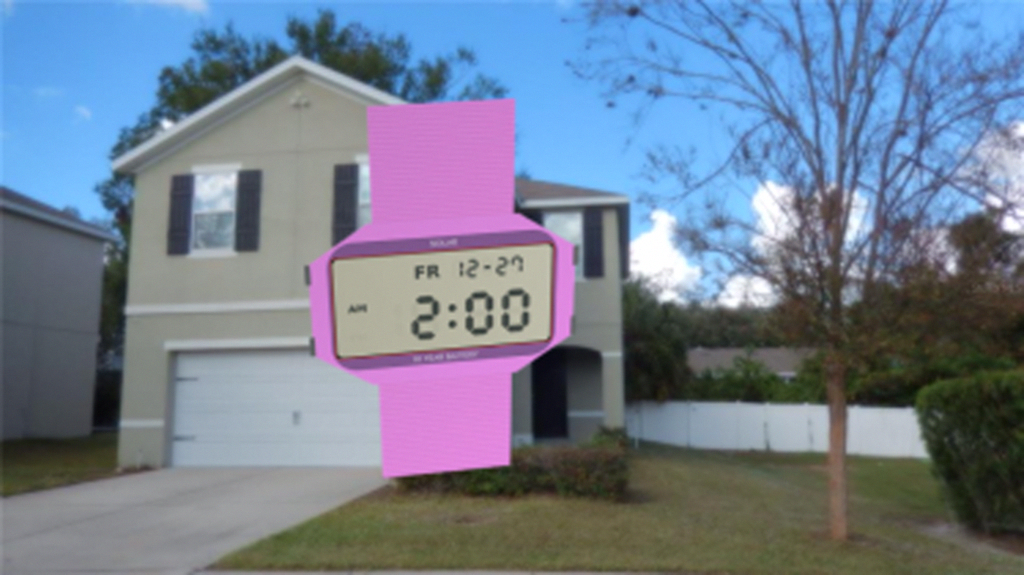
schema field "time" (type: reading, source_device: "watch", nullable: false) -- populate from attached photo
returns 2:00
